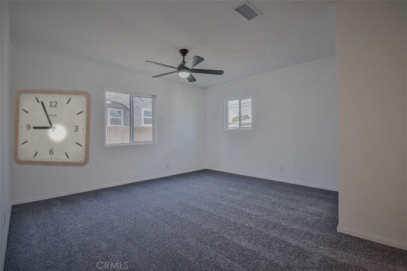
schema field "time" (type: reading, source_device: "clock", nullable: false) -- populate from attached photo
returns 8:56
